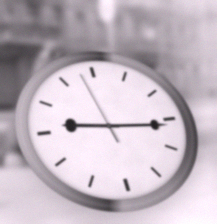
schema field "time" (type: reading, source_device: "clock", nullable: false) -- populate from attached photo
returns 9:15:58
